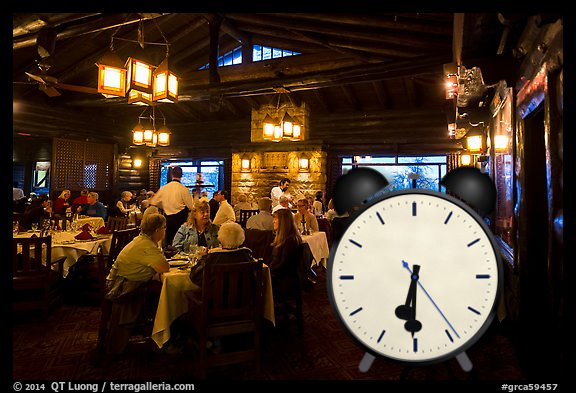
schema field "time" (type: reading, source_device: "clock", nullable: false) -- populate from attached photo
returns 6:30:24
